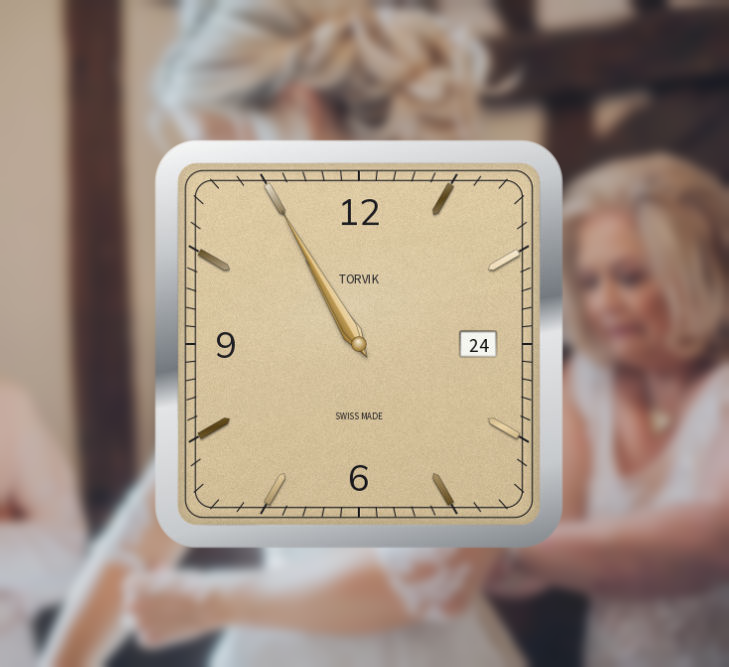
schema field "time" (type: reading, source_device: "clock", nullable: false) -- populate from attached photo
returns 10:55
